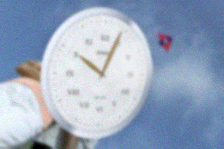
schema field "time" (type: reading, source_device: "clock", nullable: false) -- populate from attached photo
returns 10:04
